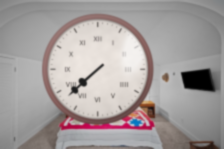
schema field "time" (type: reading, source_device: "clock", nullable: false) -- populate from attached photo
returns 7:38
